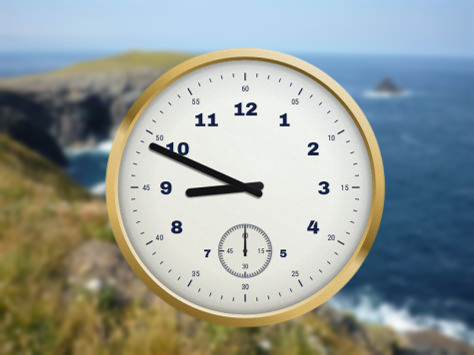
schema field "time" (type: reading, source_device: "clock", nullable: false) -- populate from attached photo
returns 8:49
